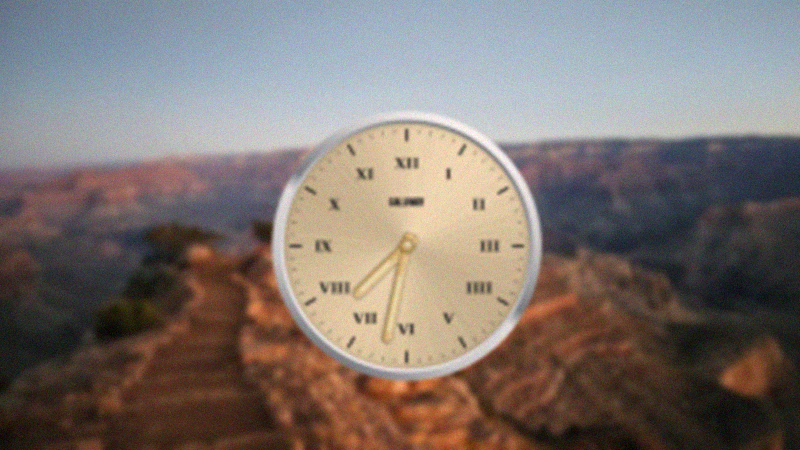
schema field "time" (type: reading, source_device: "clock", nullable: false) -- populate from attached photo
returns 7:32
